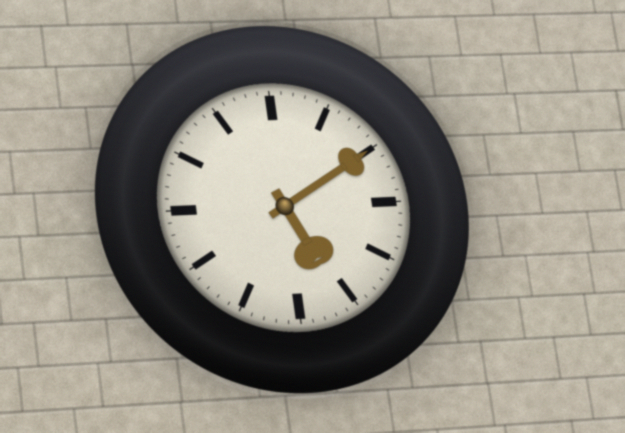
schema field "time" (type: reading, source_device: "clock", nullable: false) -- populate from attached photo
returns 5:10
